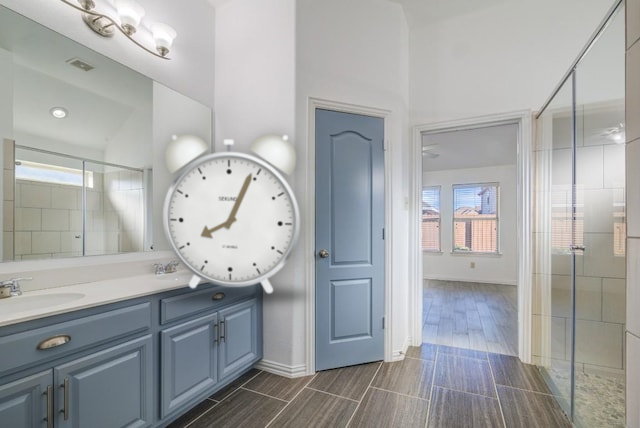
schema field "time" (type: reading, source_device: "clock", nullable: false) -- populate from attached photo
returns 8:04
